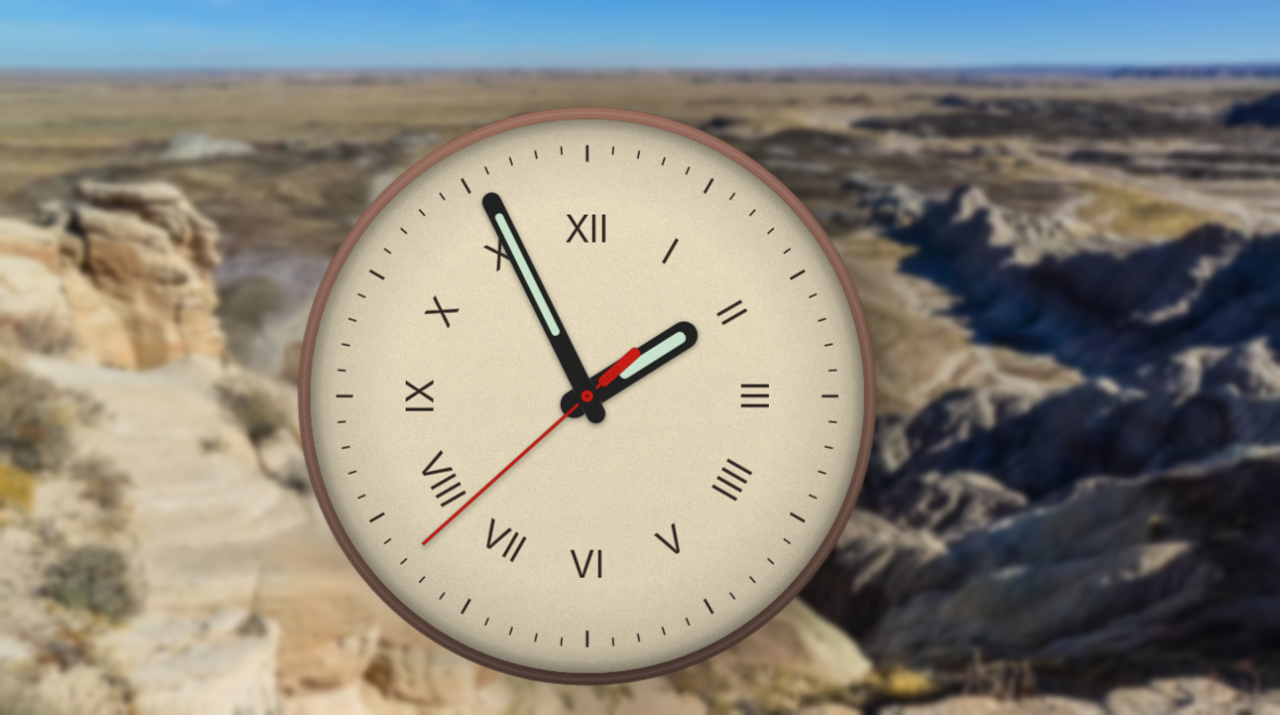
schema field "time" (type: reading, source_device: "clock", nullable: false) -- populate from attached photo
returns 1:55:38
